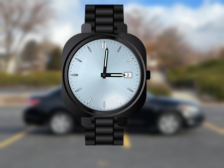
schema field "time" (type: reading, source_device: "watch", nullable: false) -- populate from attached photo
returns 3:01
